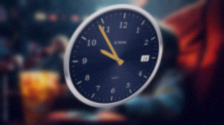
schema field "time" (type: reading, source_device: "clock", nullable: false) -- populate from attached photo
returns 9:54
